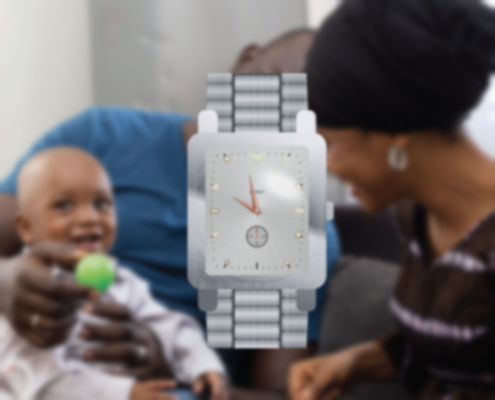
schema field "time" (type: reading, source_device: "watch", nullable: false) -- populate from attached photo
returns 9:58
